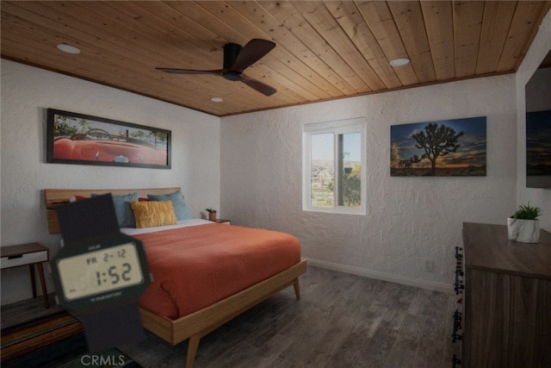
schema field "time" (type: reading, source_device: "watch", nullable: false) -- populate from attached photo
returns 1:52
